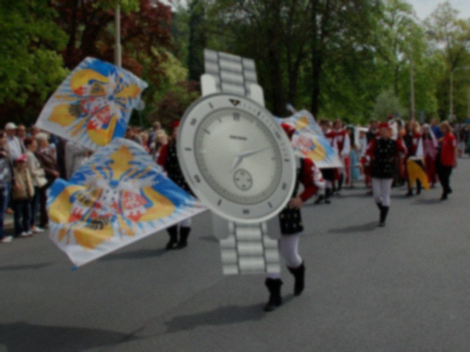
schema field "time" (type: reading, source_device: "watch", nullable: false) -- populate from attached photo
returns 7:12
